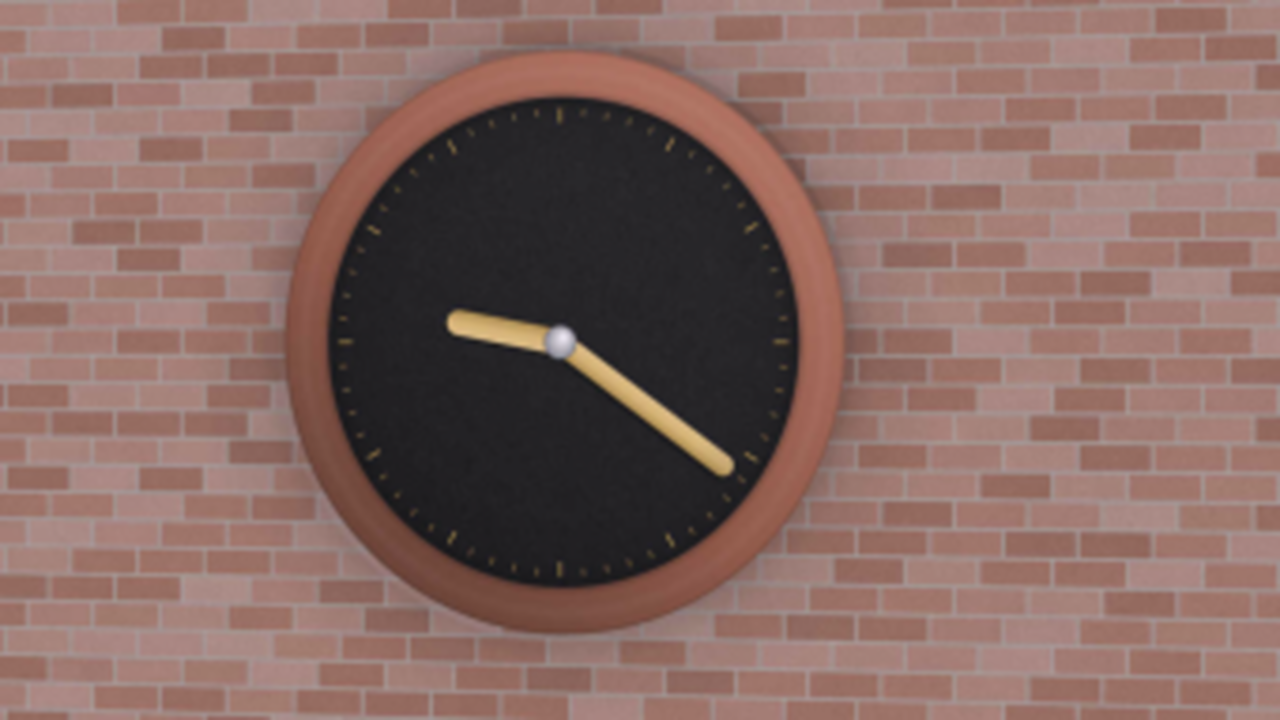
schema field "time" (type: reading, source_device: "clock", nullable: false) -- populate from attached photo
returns 9:21
